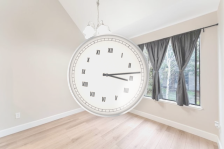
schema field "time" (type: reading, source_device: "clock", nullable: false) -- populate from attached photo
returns 3:13
